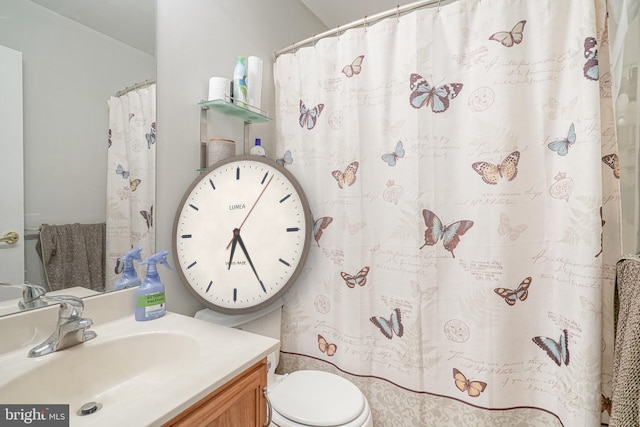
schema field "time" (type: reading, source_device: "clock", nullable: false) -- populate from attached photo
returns 6:25:06
